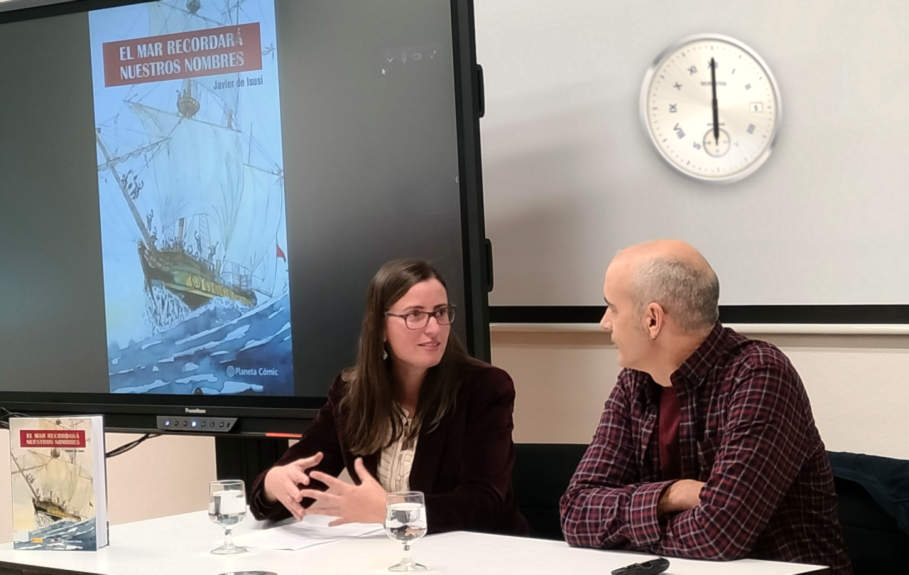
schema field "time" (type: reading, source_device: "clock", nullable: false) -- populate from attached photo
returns 6:00
